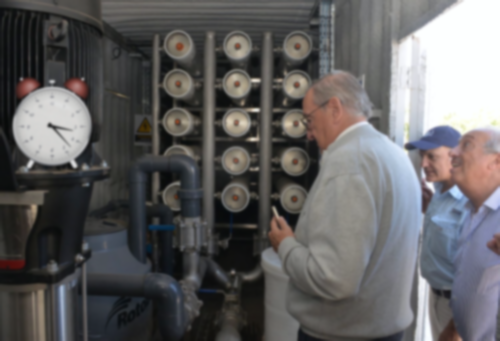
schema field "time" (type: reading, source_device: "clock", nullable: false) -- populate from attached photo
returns 3:23
